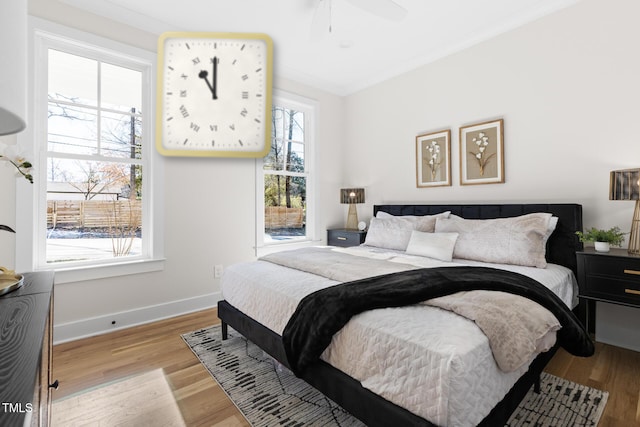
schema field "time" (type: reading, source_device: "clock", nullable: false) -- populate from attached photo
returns 11:00
